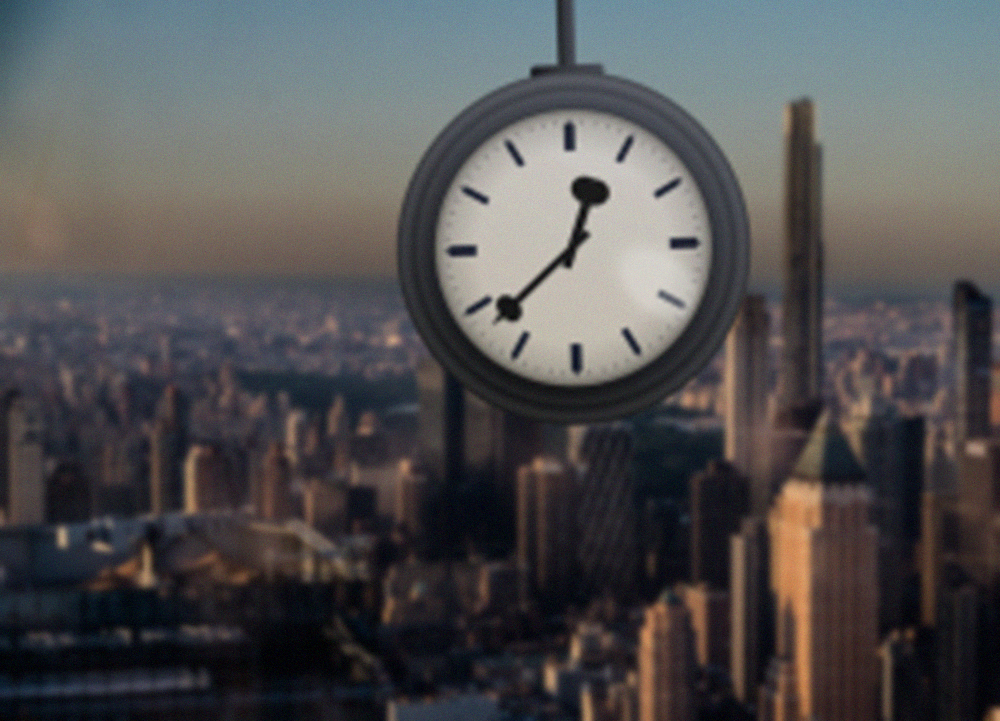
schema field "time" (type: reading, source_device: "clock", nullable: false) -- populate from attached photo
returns 12:38
